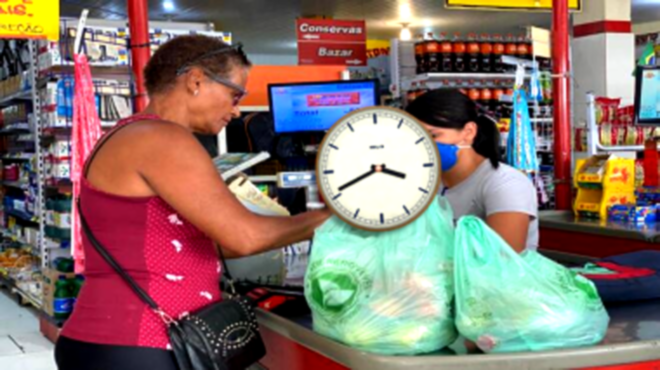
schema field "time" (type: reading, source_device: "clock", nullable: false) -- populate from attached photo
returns 3:41
